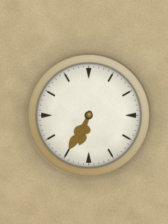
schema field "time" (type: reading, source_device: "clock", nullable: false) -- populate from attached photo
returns 6:35
